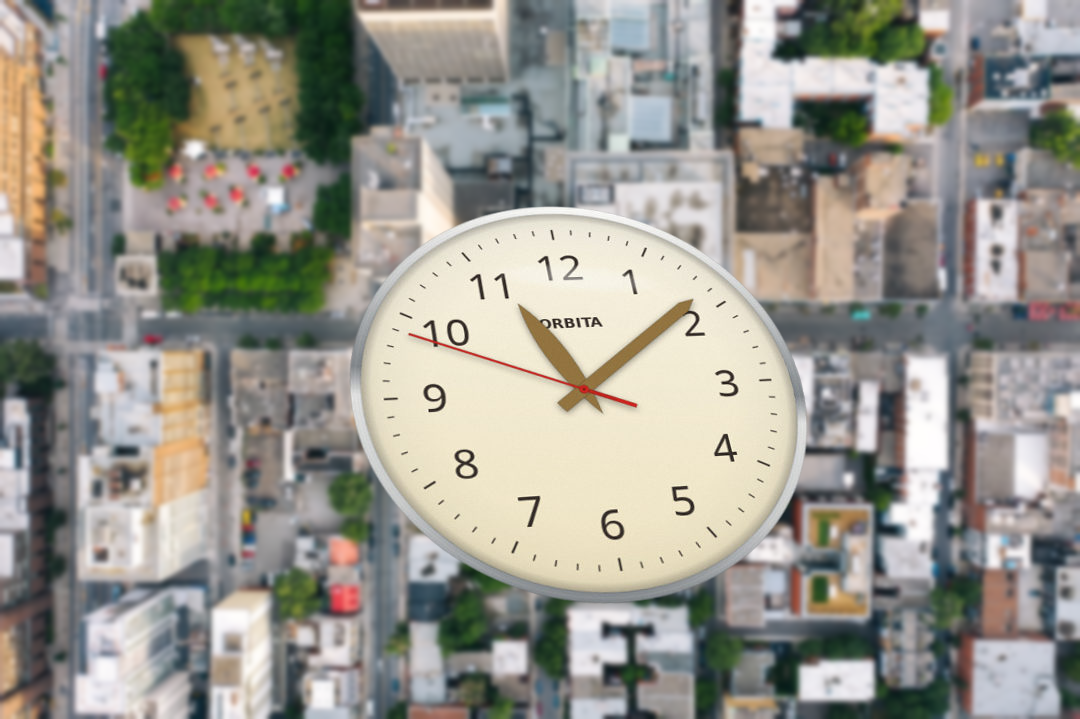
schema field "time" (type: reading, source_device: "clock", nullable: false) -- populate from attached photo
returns 11:08:49
